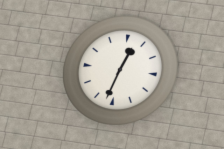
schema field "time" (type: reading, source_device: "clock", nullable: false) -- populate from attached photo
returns 12:32
